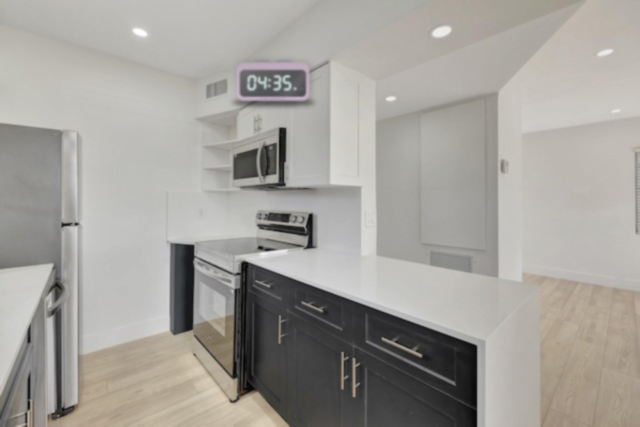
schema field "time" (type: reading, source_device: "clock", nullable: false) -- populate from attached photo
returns 4:35
